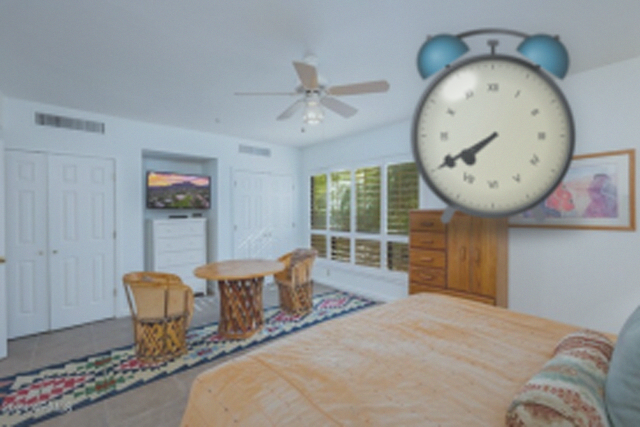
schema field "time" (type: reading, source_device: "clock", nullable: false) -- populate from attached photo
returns 7:40
